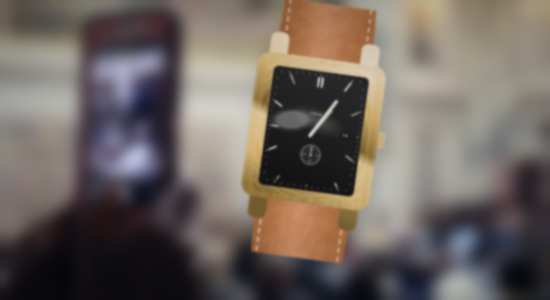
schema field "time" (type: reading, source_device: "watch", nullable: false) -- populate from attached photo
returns 1:05
